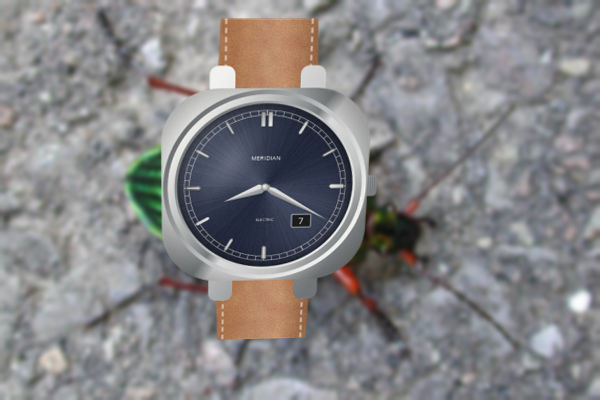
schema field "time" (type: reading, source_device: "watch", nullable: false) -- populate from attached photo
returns 8:20
